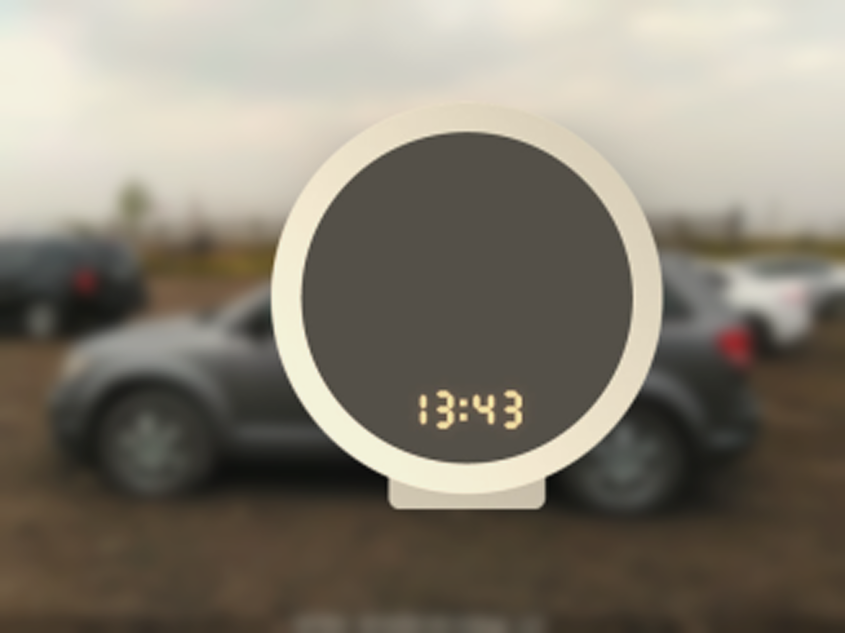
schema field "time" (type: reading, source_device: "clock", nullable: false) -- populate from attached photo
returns 13:43
